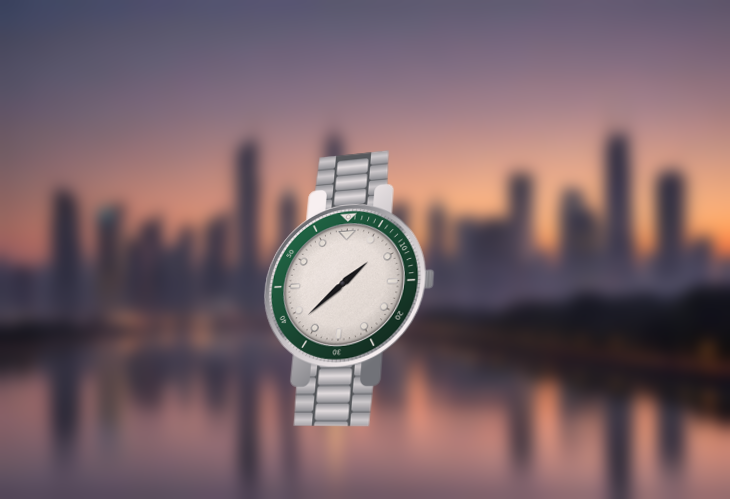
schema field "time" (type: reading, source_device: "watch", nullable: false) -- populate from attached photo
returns 1:38
